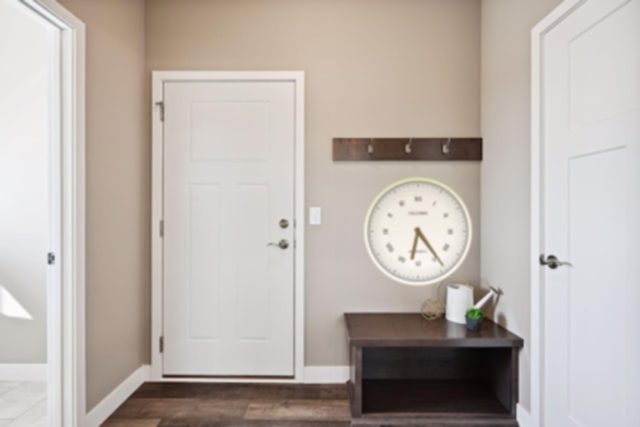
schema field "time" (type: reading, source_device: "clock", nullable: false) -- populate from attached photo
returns 6:24
